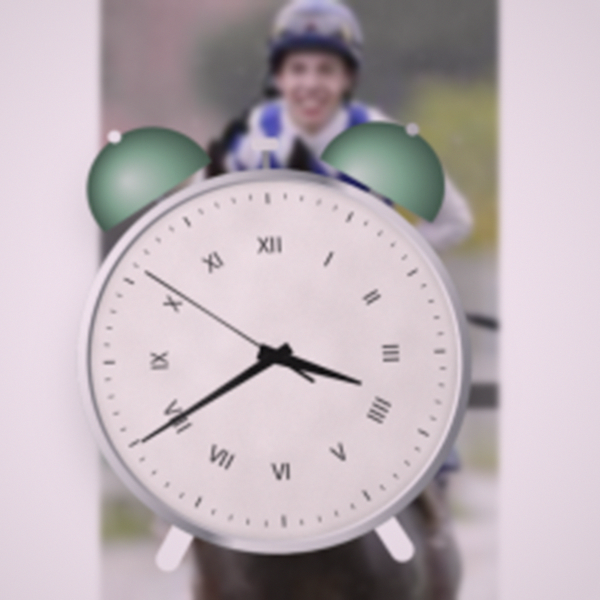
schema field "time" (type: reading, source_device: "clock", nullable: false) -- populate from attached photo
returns 3:39:51
